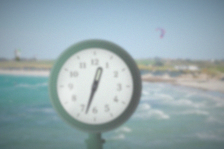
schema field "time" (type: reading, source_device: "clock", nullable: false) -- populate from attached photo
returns 12:33
